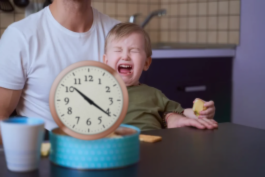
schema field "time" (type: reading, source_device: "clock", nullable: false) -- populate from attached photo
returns 10:21
